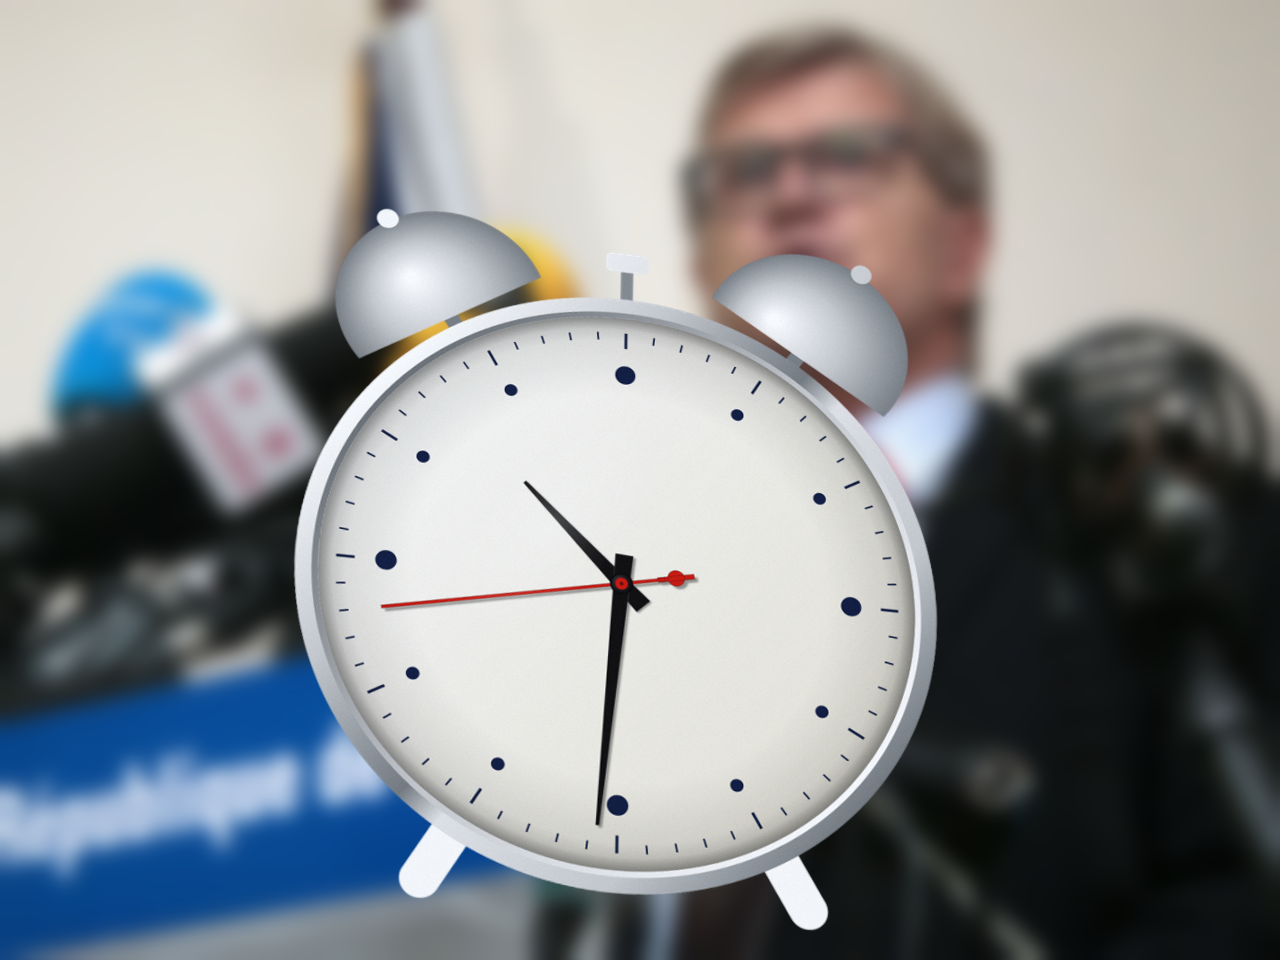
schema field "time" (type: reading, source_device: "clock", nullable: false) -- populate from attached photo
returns 10:30:43
